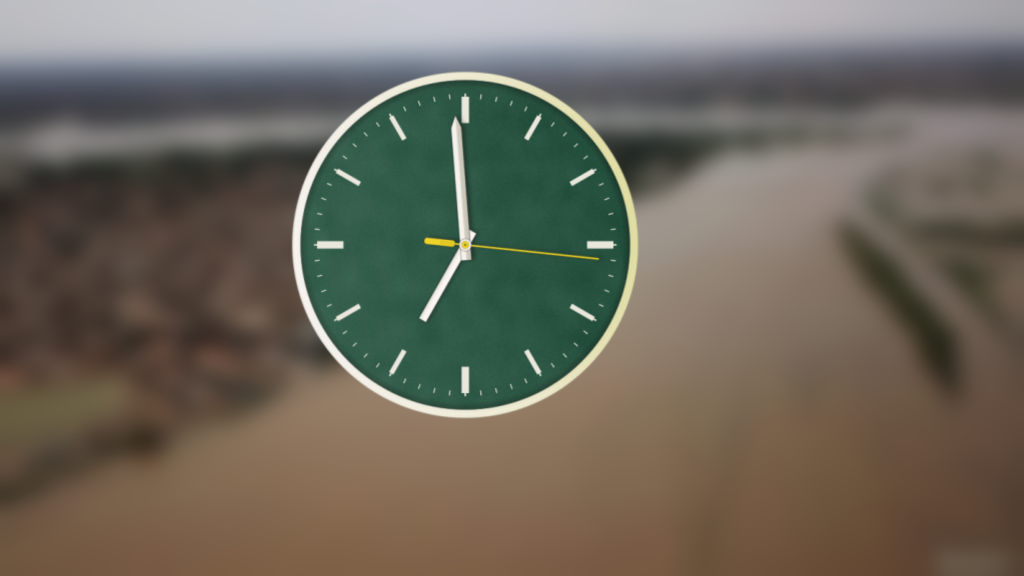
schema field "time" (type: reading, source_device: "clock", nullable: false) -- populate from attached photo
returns 6:59:16
